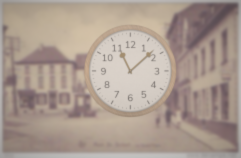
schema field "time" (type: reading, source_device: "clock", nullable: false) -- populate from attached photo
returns 11:08
